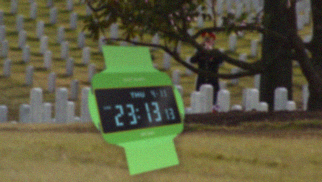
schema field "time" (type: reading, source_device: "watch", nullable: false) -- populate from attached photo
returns 23:13:13
